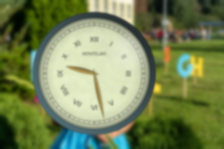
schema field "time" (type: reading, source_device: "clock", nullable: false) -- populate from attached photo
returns 9:28
